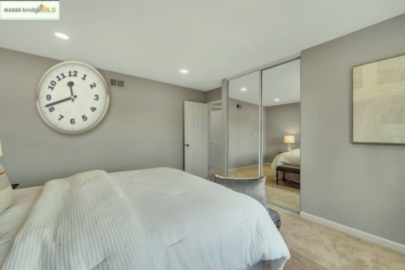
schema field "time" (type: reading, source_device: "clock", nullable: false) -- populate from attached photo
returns 11:42
